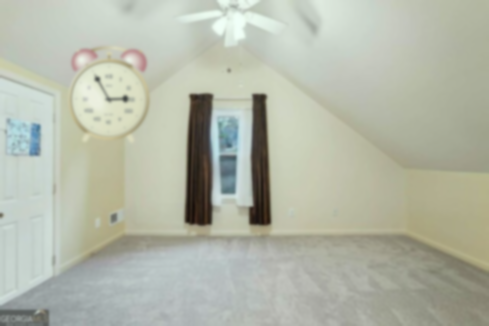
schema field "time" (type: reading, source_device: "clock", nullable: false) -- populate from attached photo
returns 2:55
